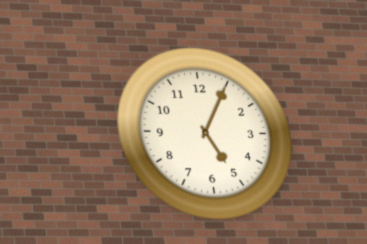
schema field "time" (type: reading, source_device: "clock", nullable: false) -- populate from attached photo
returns 5:05
